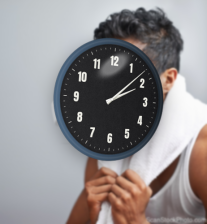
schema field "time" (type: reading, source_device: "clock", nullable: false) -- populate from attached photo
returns 2:08
